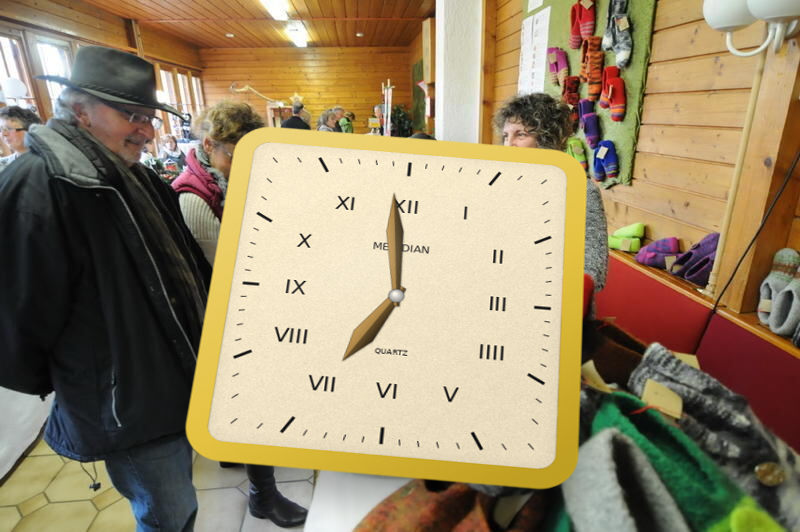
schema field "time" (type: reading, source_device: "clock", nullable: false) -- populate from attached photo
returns 6:59
